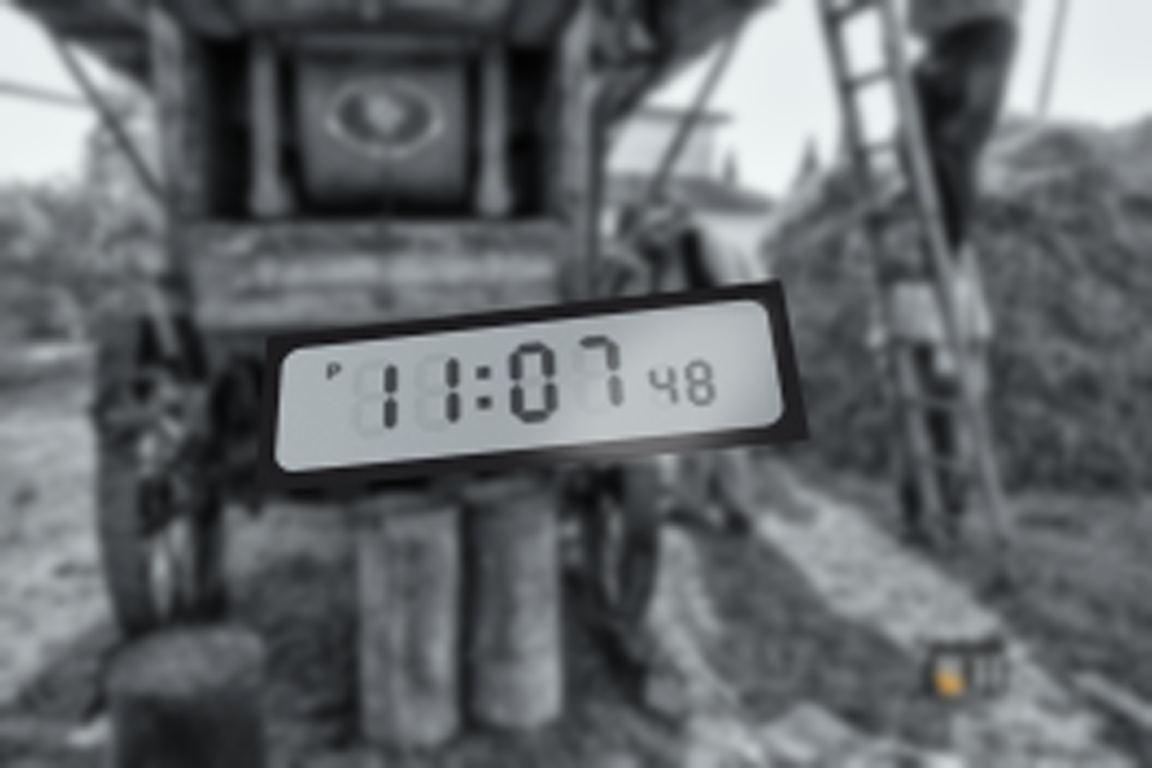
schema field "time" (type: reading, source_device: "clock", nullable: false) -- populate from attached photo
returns 11:07:48
